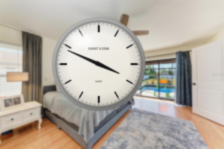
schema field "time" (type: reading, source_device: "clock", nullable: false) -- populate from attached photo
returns 3:49
